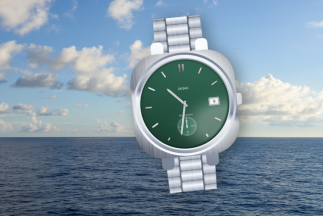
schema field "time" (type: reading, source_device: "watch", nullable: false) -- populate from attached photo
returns 10:32
